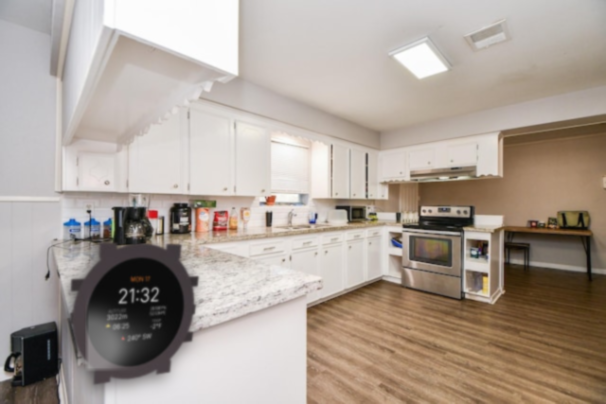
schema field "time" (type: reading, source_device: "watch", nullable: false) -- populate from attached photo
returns 21:32
